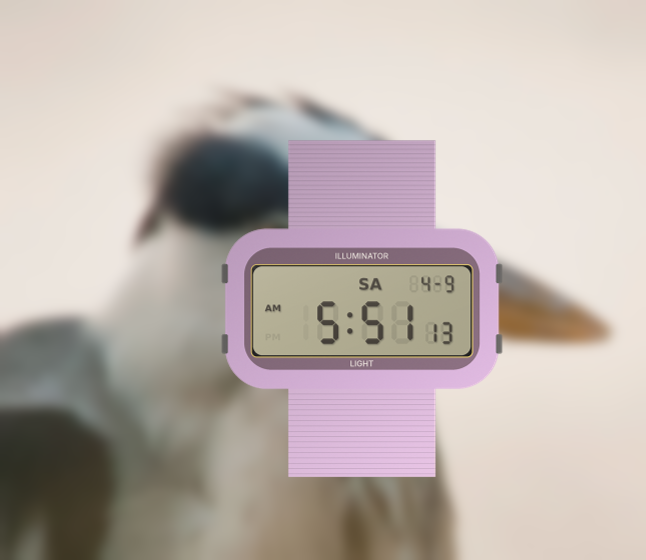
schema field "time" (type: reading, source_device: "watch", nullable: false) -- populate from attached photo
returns 5:51:13
